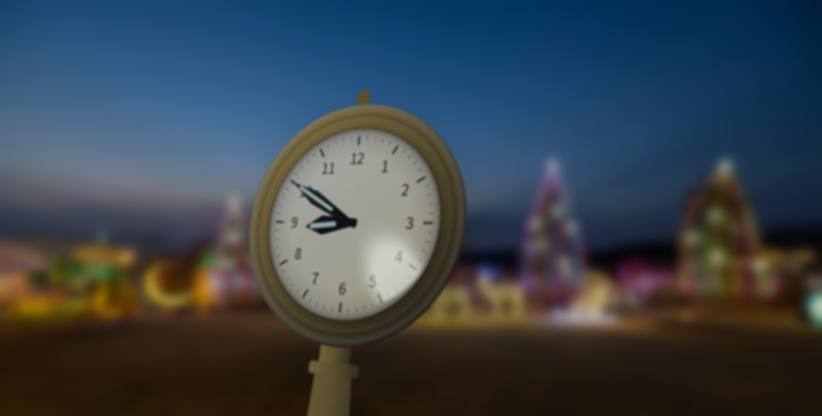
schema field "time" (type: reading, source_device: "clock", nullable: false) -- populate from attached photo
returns 8:50
